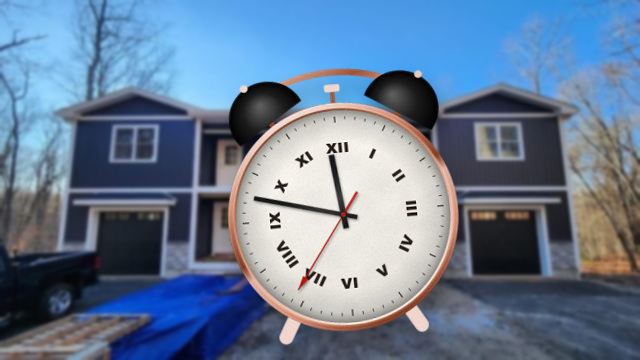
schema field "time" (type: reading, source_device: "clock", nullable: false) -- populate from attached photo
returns 11:47:36
